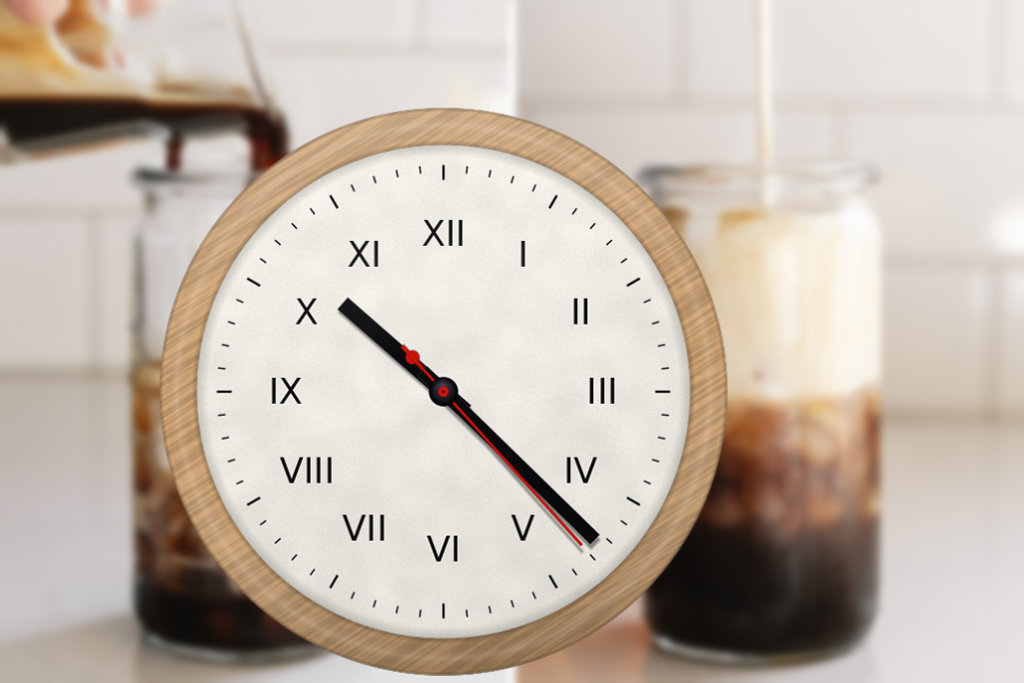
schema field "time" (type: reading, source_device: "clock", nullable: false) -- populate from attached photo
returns 10:22:23
